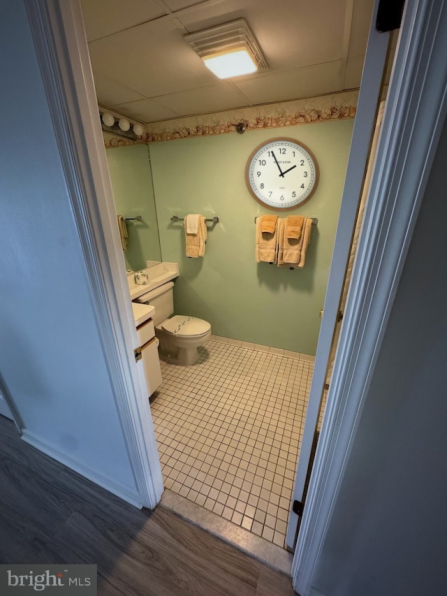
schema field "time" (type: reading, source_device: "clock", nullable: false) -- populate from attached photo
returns 1:56
